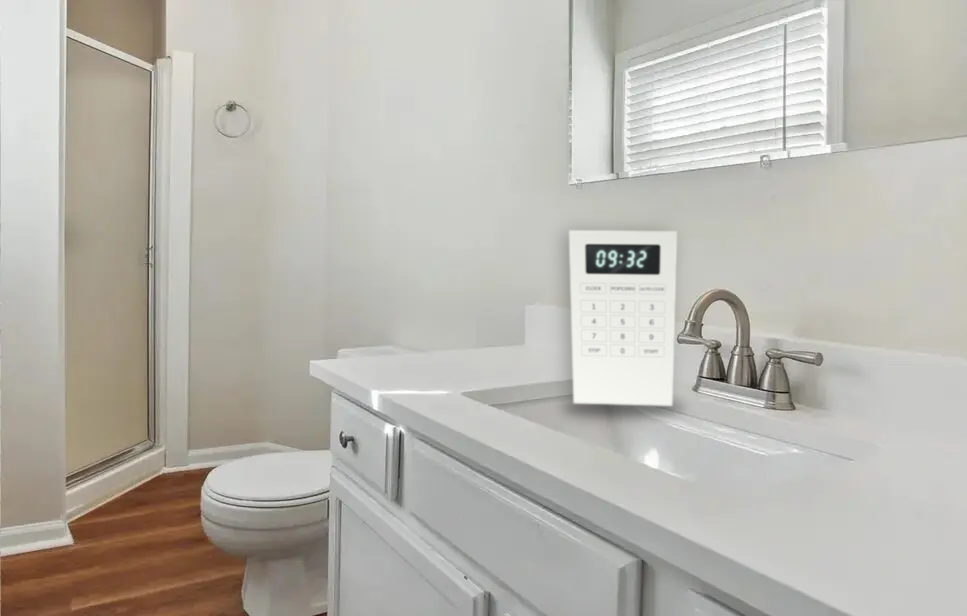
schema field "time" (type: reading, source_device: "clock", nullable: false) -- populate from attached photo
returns 9:32
